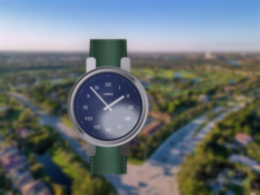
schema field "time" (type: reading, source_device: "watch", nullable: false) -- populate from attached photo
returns 1:53
